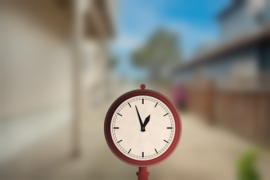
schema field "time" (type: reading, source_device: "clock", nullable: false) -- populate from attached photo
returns 12:57
